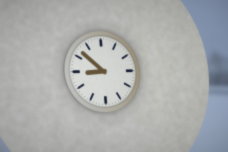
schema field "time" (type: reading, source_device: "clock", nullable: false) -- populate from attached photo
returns 8:52
